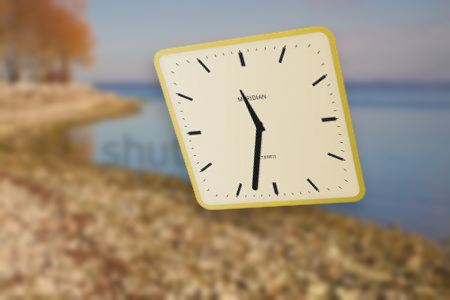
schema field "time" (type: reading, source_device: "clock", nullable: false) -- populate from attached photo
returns 11:33
